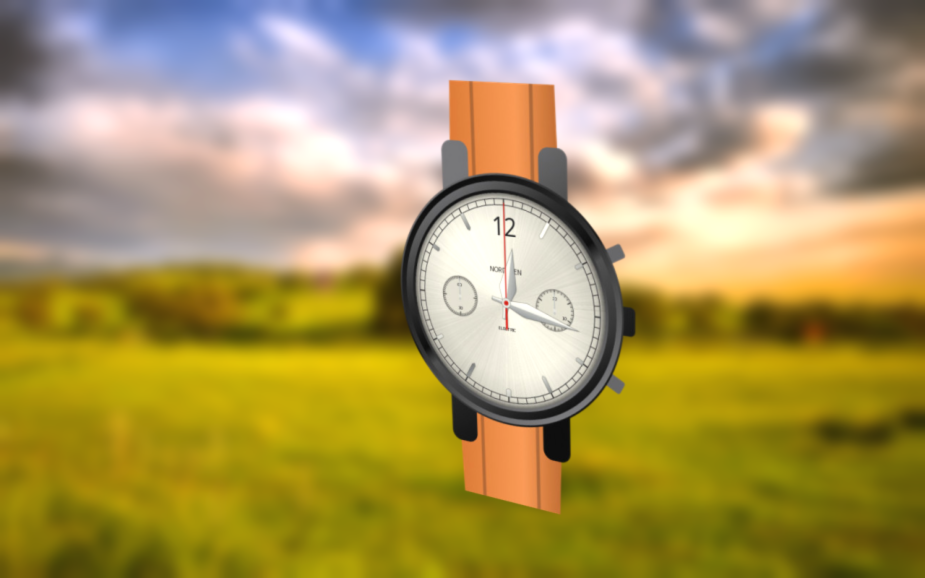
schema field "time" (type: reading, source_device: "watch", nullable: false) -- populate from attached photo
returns 12:17
